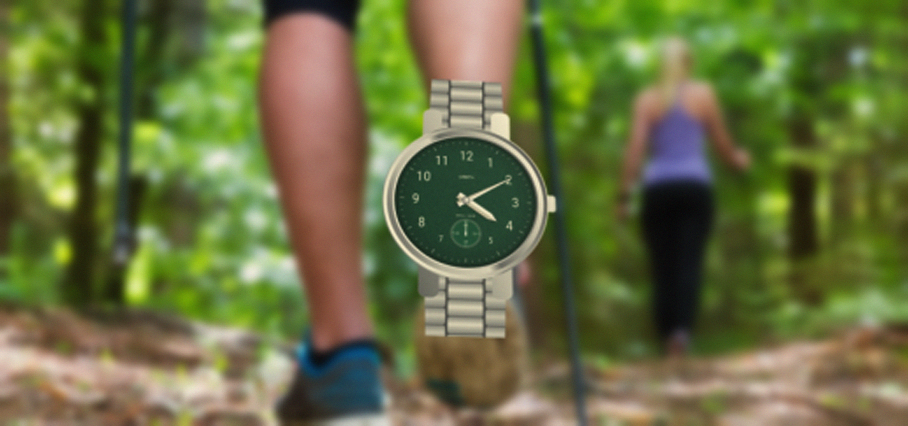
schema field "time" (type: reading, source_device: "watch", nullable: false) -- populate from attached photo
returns 4:10
